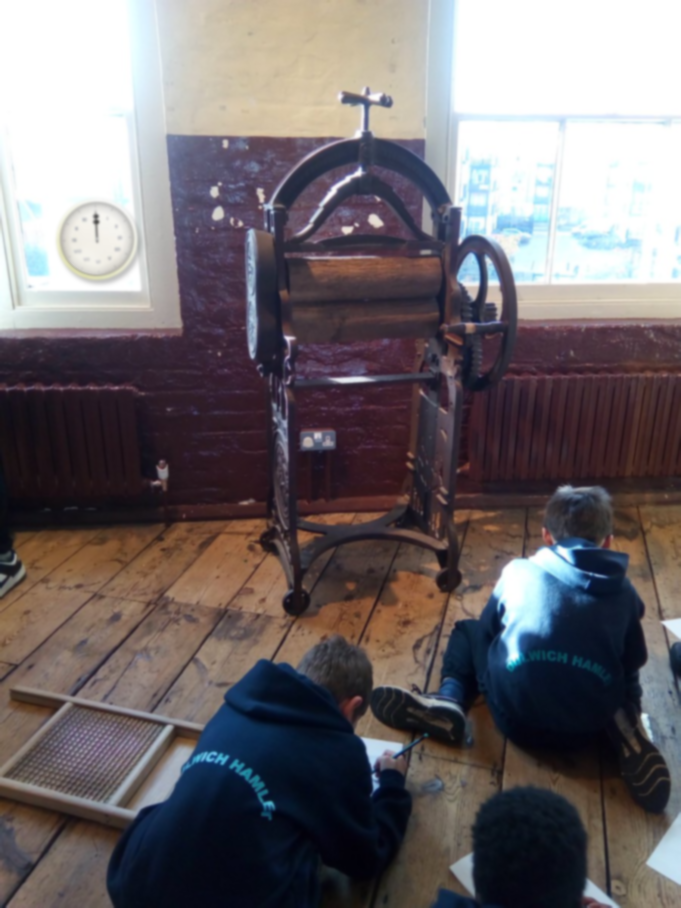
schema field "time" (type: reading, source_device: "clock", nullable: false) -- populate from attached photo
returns 12:00
